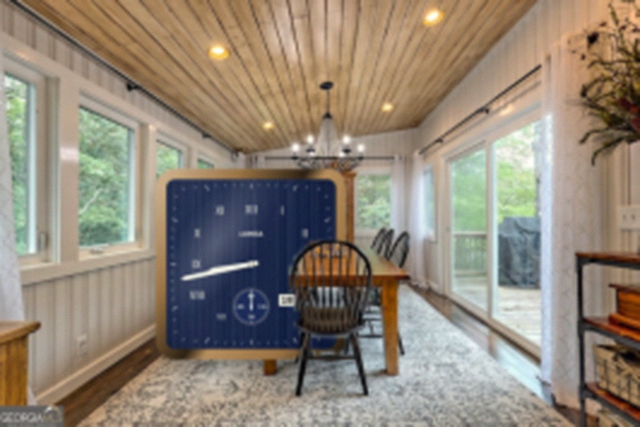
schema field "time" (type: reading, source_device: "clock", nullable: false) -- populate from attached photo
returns 8:43
